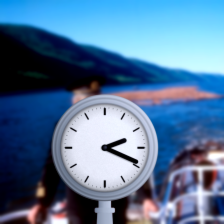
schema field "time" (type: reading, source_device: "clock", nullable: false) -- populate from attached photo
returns 2:19
